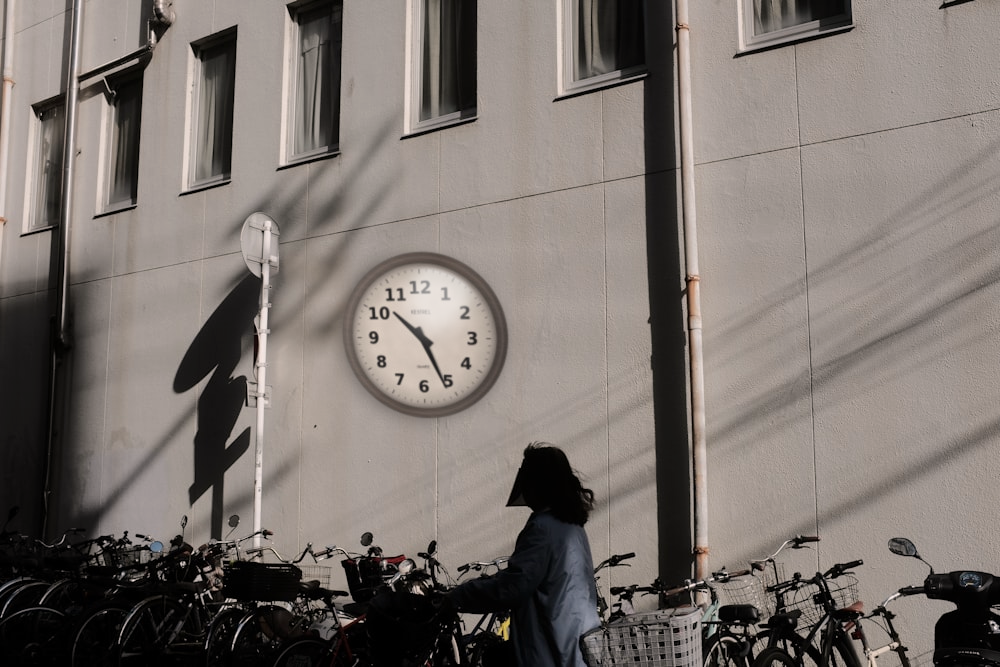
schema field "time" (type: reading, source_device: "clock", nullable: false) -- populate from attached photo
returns 10:26
